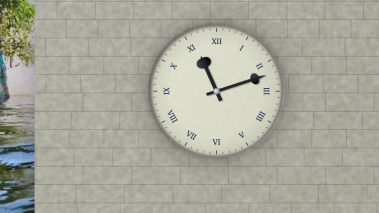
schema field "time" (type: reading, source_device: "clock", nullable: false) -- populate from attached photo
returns 11:12
